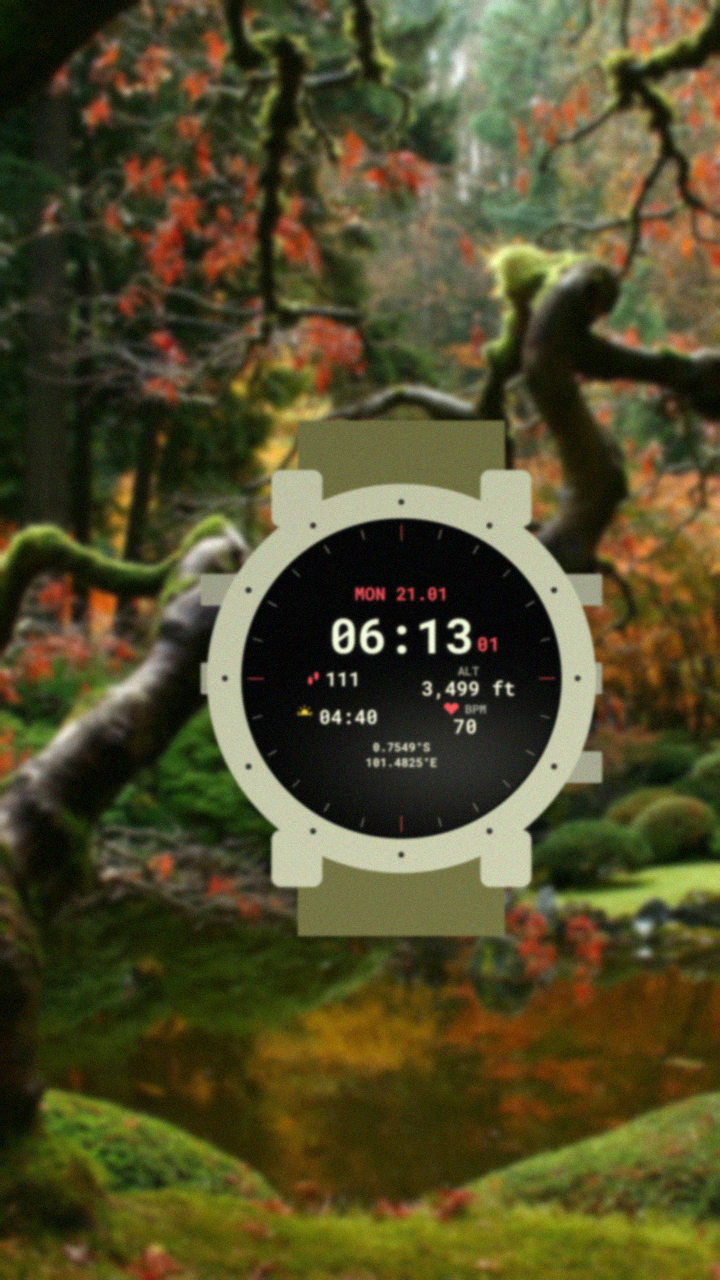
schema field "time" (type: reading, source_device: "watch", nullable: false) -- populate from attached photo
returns 6:13:01
